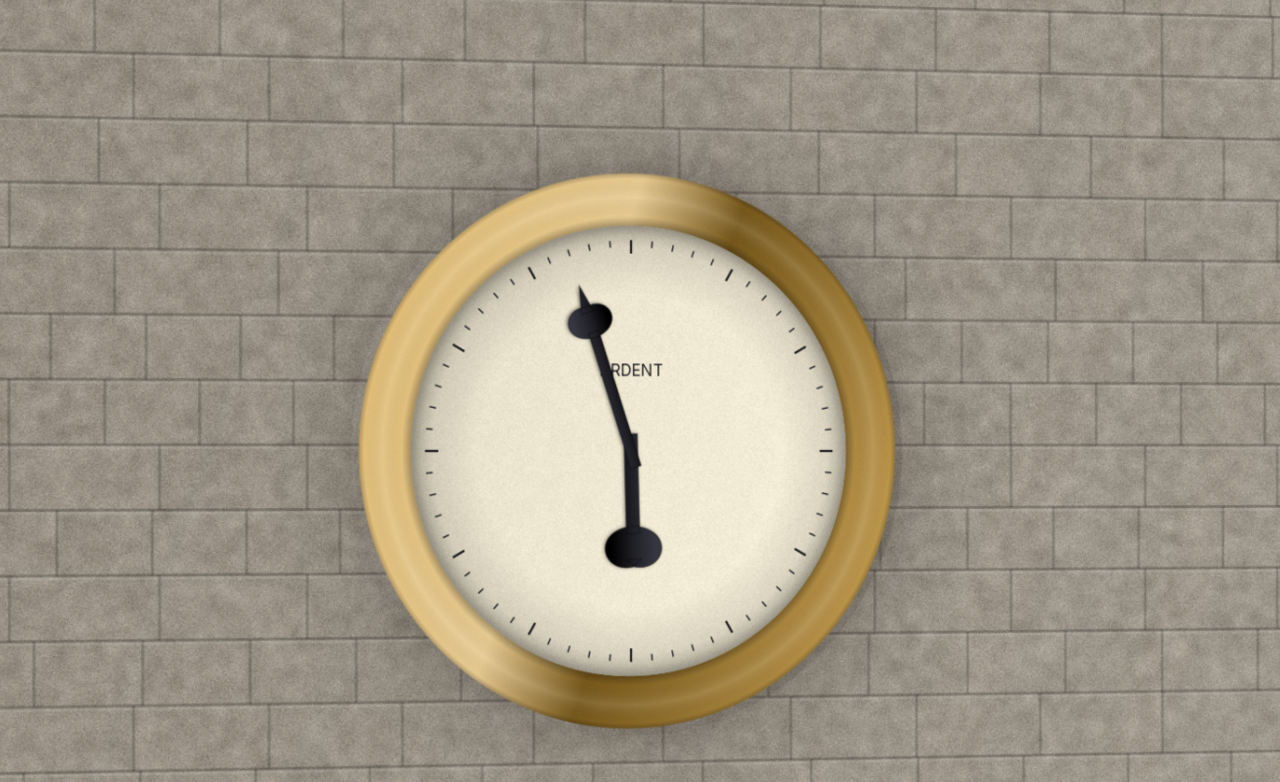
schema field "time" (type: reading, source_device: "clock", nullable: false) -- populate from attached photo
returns 5:57
